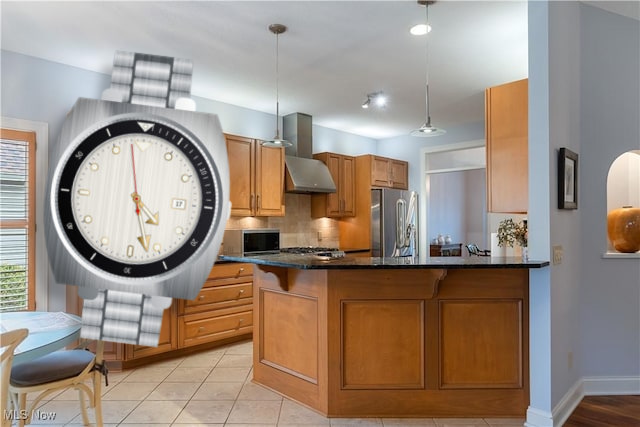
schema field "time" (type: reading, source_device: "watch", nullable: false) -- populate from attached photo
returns 4:26:58
